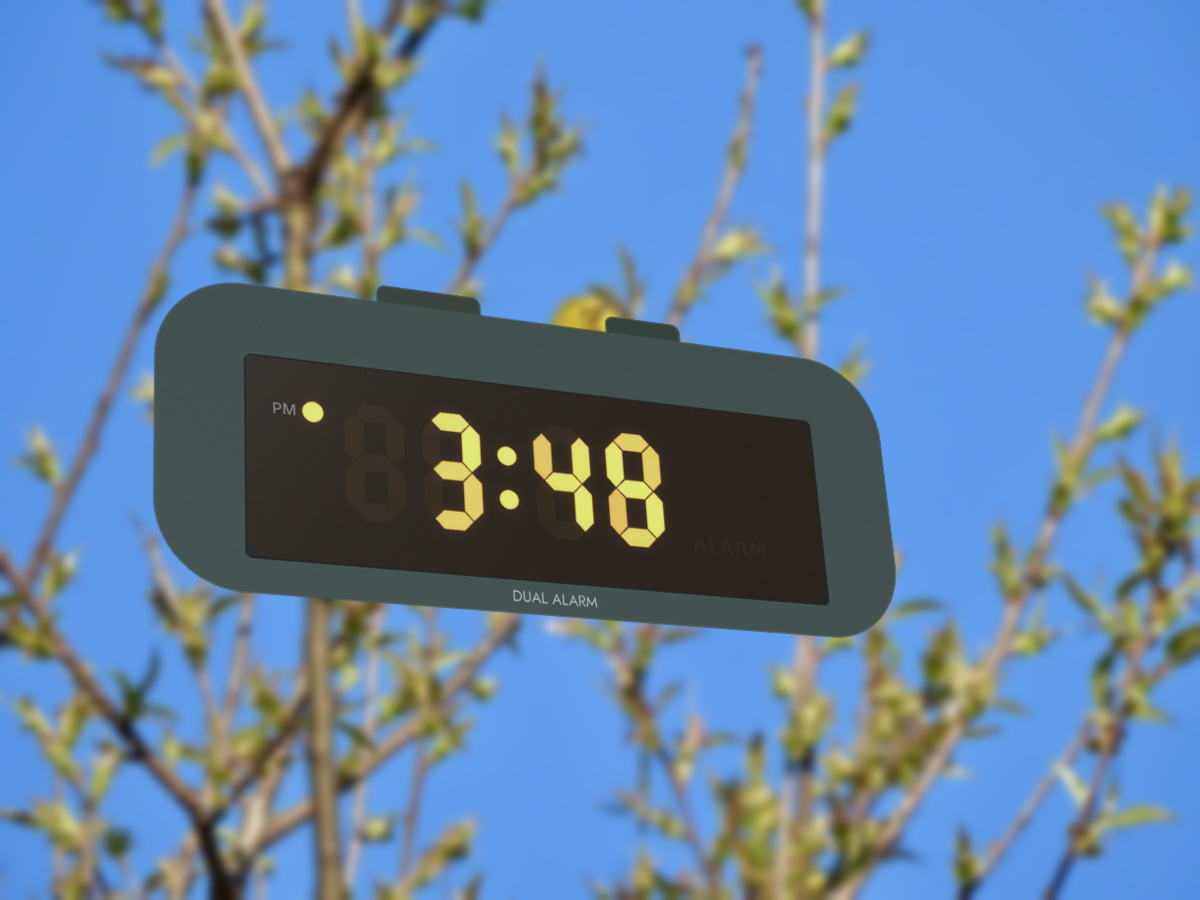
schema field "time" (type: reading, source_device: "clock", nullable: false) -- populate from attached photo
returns 3:48
